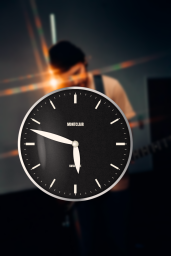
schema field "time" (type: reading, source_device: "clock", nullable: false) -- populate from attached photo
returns 5:48
